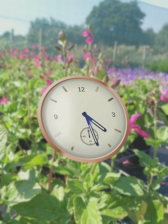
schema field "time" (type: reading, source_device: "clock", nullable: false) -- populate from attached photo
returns 4:28
